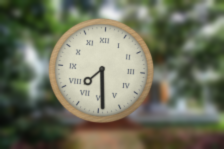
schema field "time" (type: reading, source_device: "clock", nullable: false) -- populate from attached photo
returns 7:29
